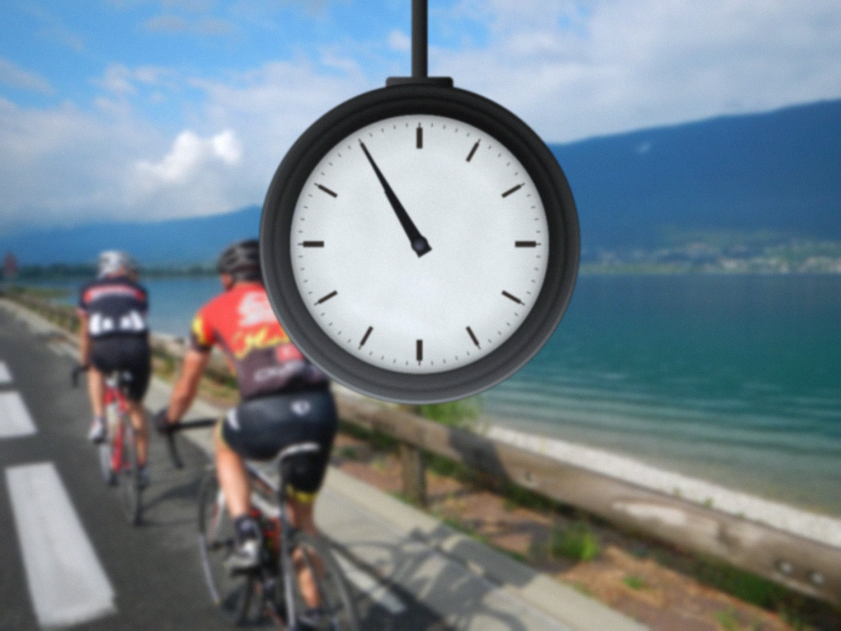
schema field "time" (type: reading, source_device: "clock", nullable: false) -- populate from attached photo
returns 10:55
